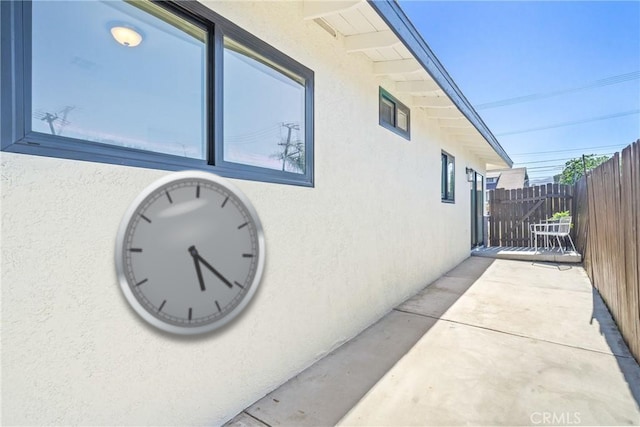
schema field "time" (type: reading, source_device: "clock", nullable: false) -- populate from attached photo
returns 5:21
